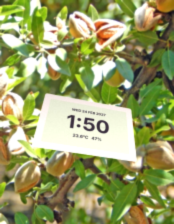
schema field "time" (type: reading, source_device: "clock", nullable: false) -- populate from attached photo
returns 1:50
